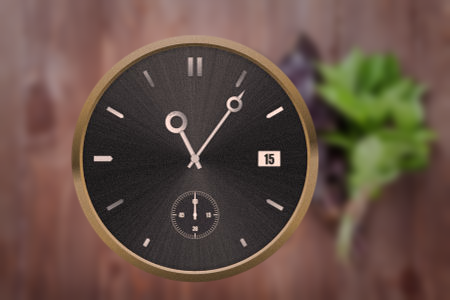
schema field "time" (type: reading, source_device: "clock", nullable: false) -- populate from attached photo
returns 11:06
